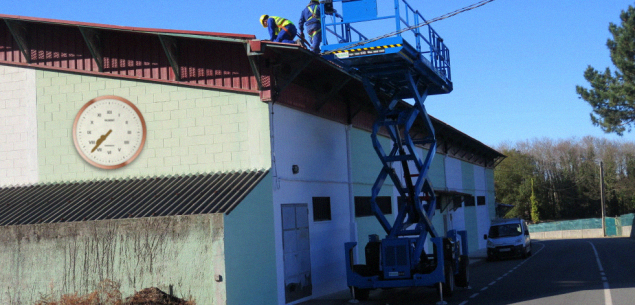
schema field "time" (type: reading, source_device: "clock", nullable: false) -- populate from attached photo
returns 7:37
